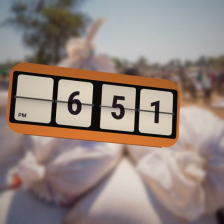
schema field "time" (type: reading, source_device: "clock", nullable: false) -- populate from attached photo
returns 6:51
